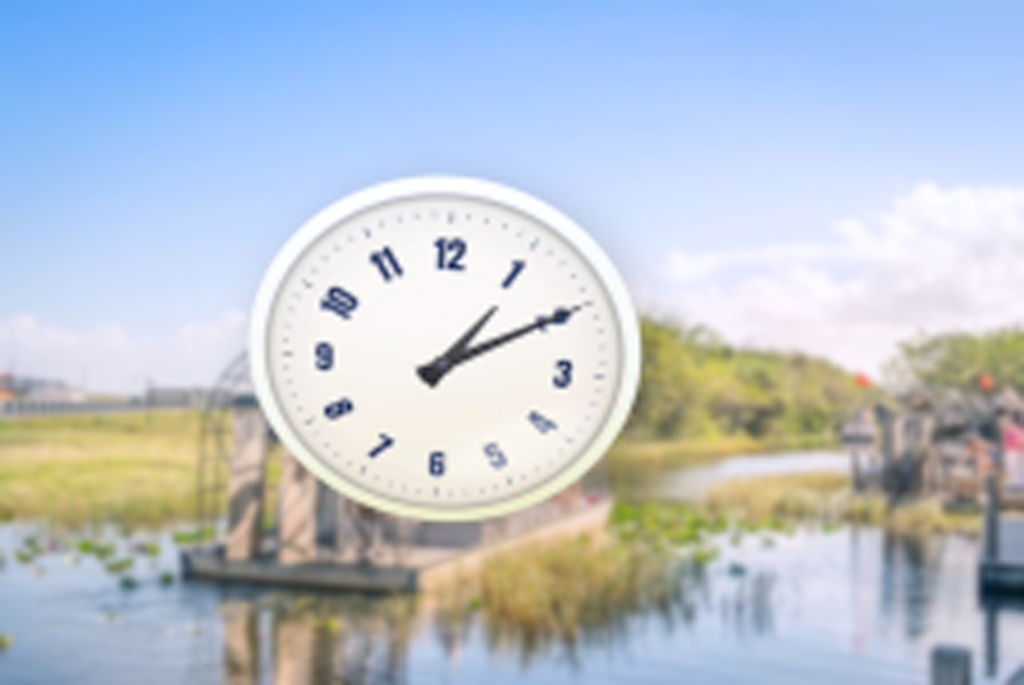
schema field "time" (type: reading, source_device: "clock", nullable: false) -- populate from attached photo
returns 1:10
